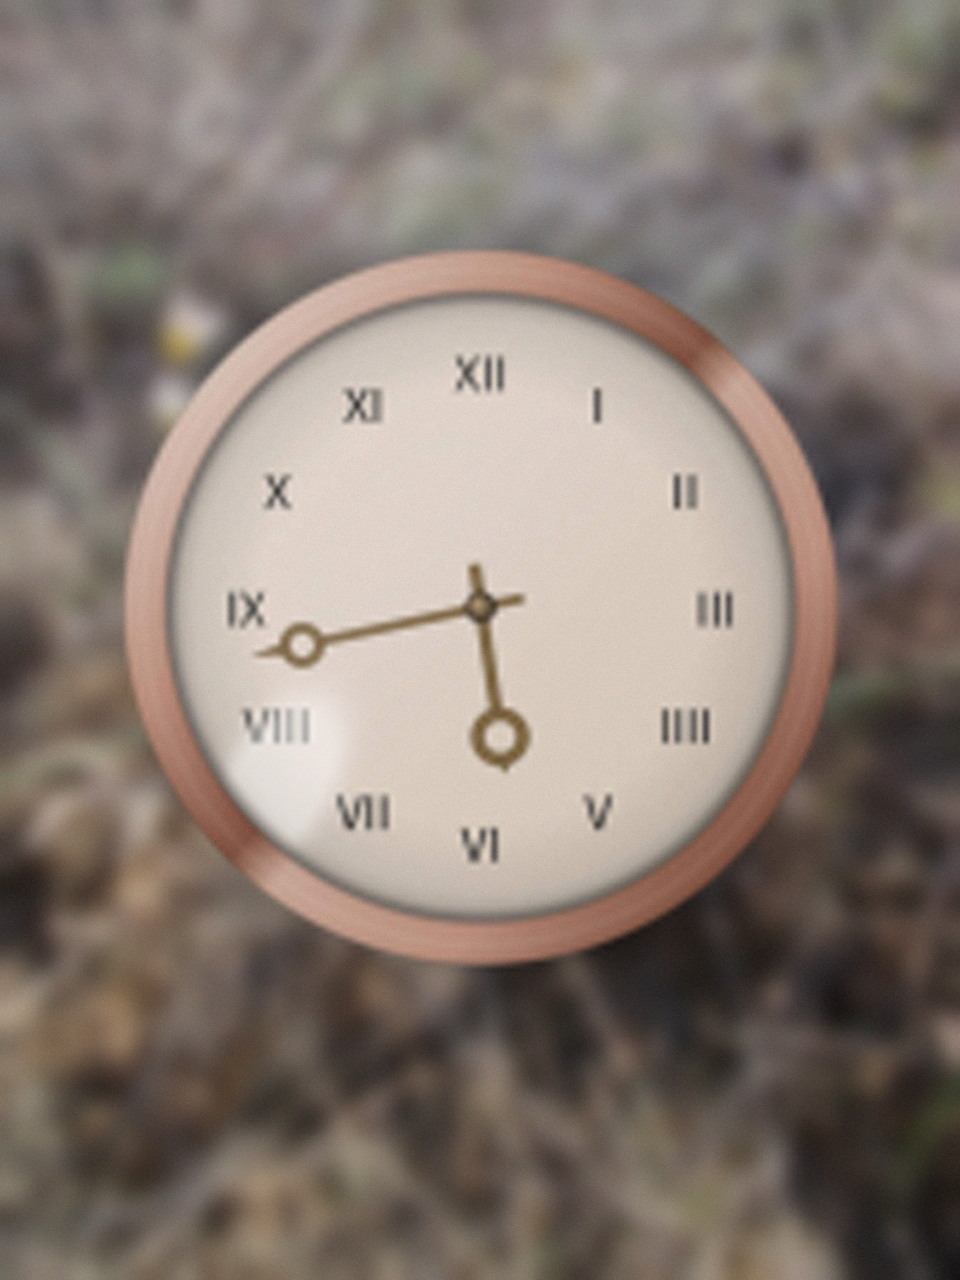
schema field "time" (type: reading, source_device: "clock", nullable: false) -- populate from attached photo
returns 5:43
